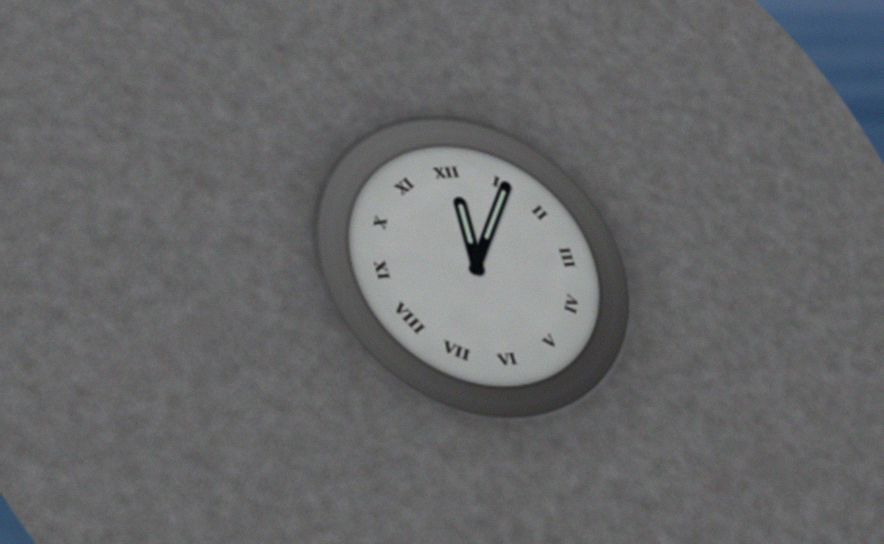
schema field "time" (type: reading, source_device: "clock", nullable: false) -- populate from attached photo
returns 12:06
